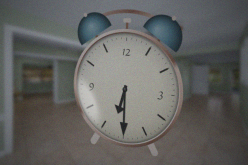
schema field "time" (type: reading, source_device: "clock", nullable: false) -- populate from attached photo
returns 6:30
